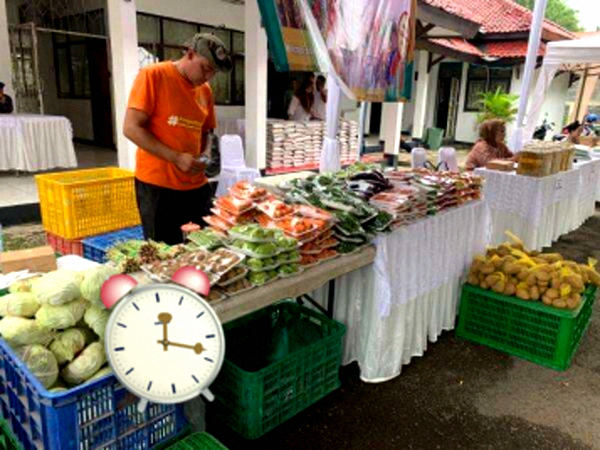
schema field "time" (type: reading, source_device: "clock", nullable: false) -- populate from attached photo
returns 12:18
